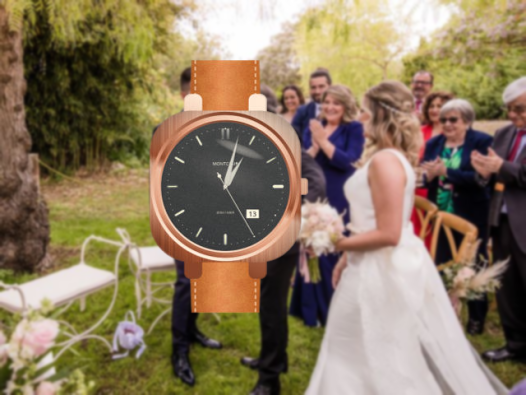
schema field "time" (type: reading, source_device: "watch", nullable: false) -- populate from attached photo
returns 1:02:25
